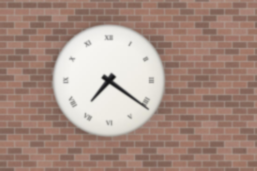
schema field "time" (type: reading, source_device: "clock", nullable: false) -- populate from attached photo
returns 7:21
